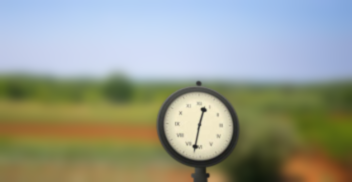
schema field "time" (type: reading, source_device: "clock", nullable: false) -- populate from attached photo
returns 12:32
